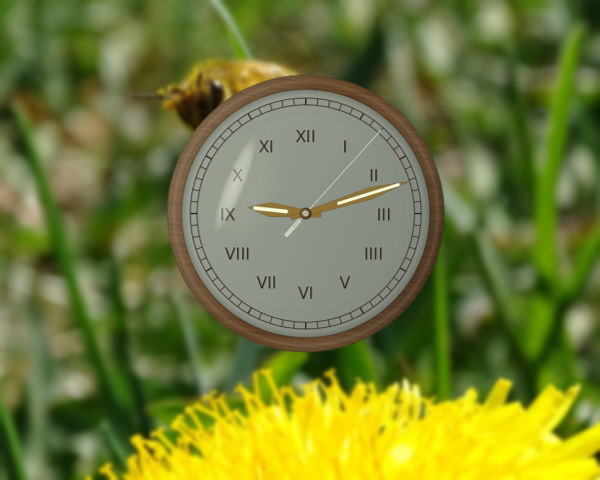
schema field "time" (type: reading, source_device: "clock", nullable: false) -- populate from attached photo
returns 9:12:07
